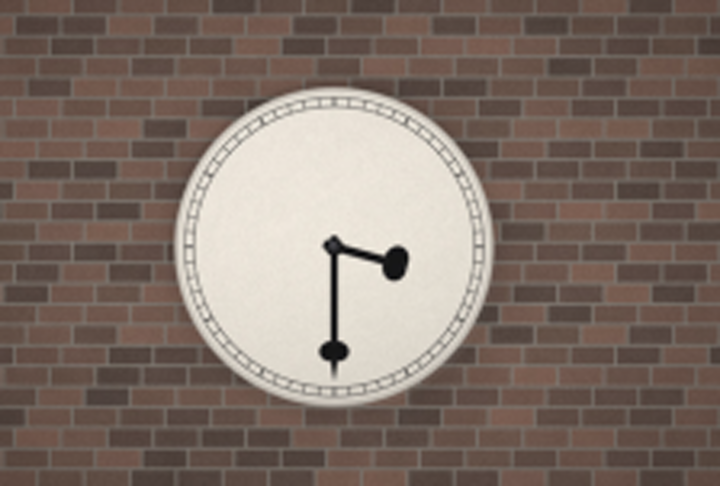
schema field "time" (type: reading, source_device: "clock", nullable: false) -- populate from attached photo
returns 3:30
